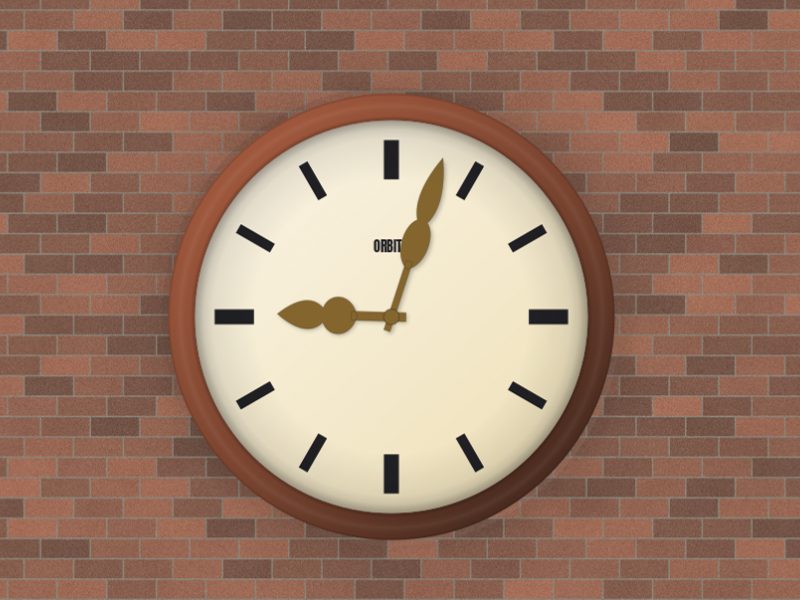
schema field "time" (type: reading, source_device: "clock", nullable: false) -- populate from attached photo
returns 9:03
